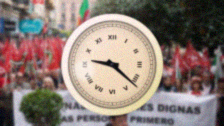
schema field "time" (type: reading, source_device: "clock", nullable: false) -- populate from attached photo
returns 9:22
